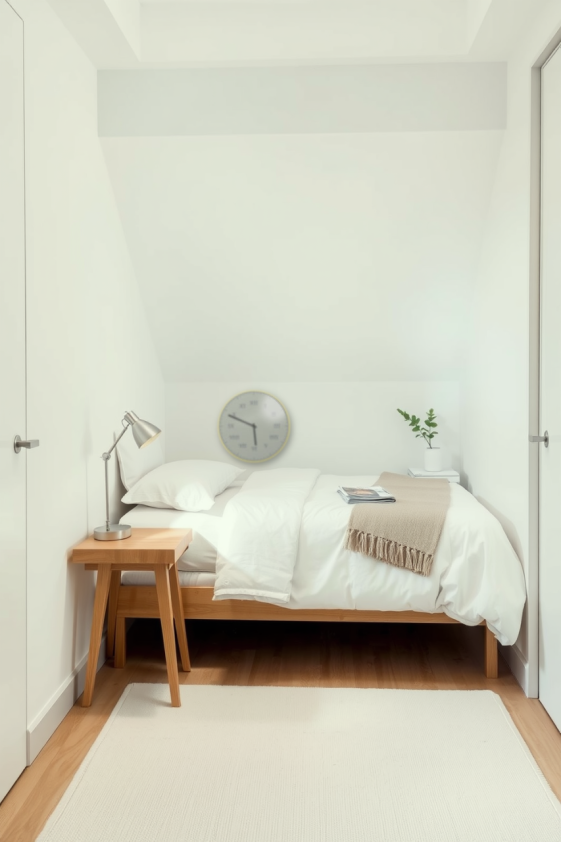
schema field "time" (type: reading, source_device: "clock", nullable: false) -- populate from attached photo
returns 5:49
